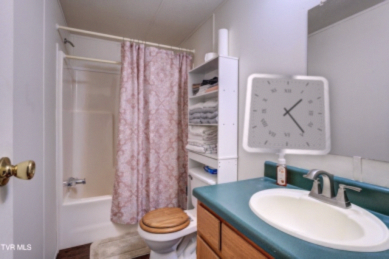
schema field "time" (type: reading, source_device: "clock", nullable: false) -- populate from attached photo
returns 1:24
